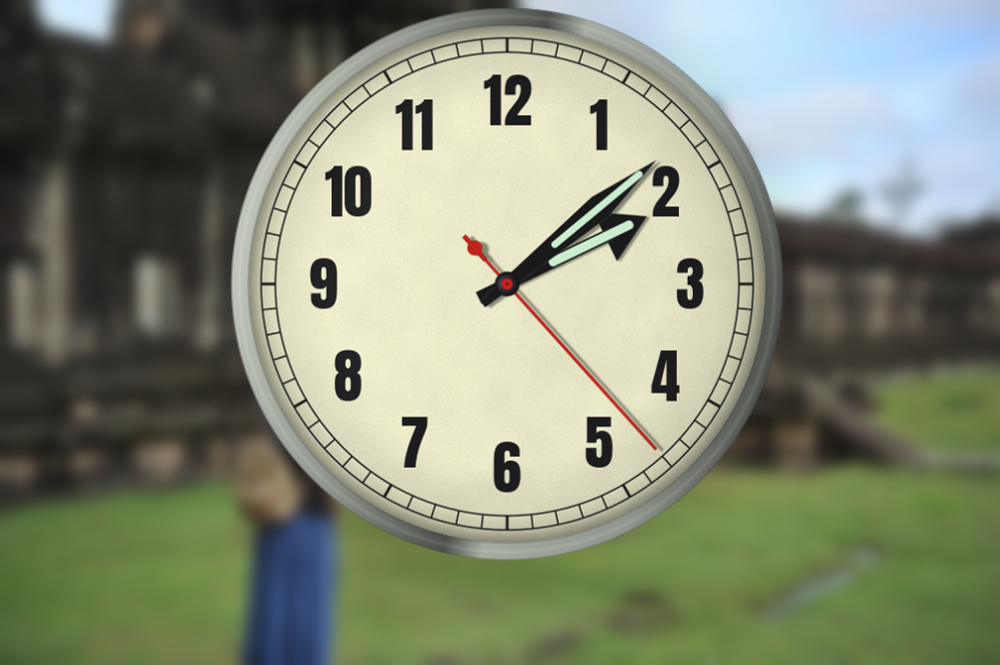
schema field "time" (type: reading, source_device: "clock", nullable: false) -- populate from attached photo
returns 2:08:23
